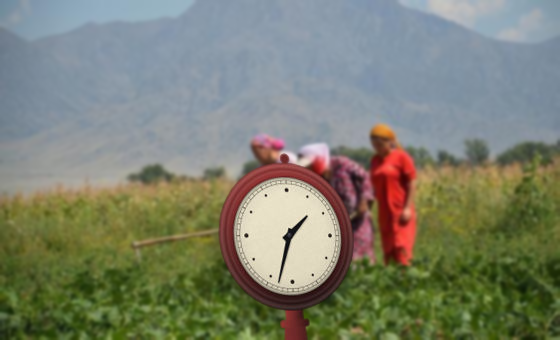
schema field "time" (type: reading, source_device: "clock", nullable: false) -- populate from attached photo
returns 1:33
